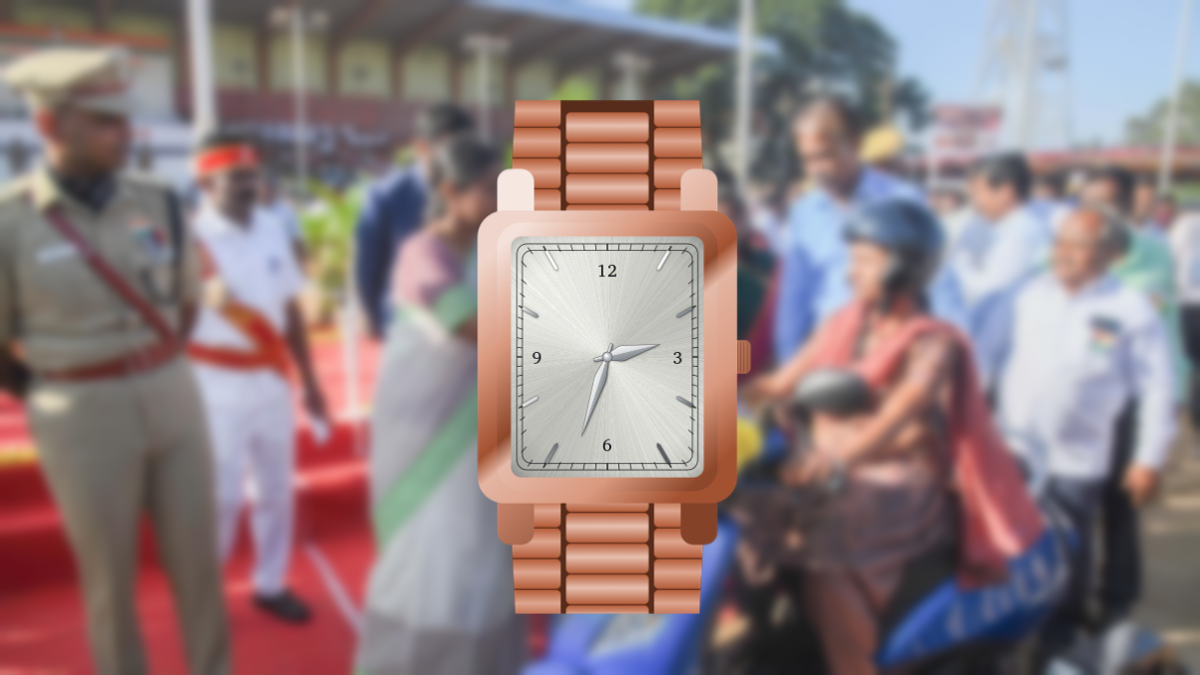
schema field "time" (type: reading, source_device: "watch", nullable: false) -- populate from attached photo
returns 2:33
